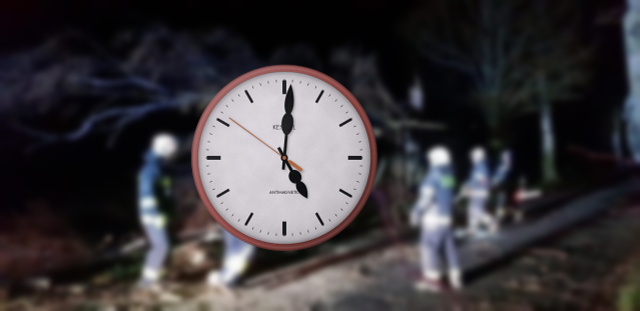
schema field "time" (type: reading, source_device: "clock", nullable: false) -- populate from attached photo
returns 5:00:51
